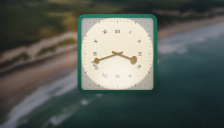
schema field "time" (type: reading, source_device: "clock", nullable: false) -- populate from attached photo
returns 3:42
